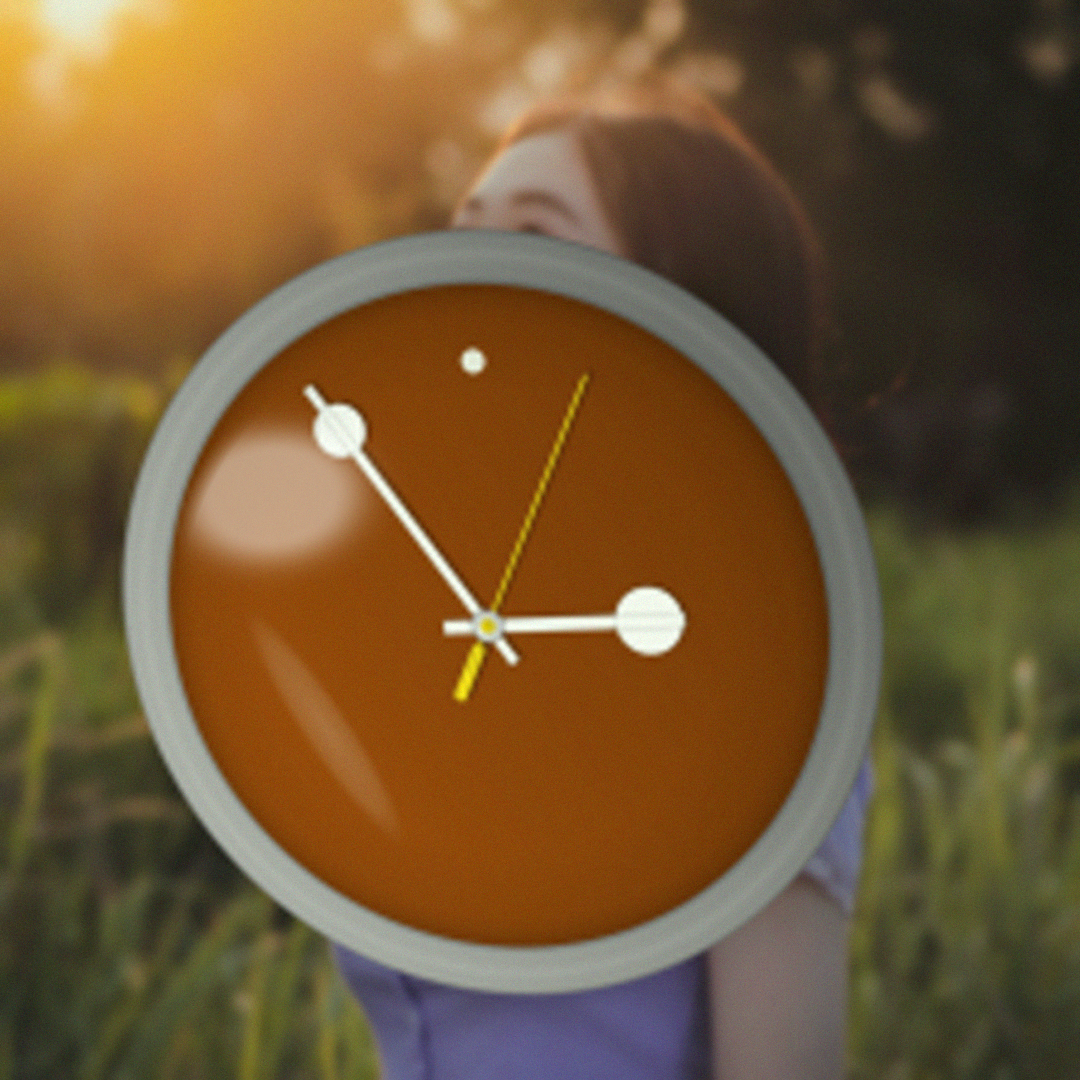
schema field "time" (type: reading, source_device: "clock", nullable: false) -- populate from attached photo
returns 2:54:04
